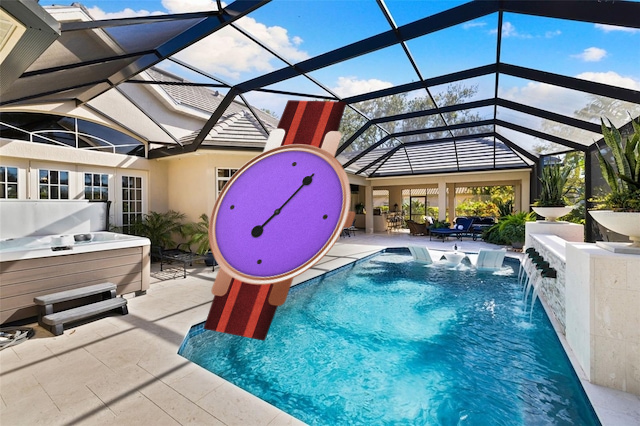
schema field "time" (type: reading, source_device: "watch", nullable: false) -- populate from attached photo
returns 7:05
